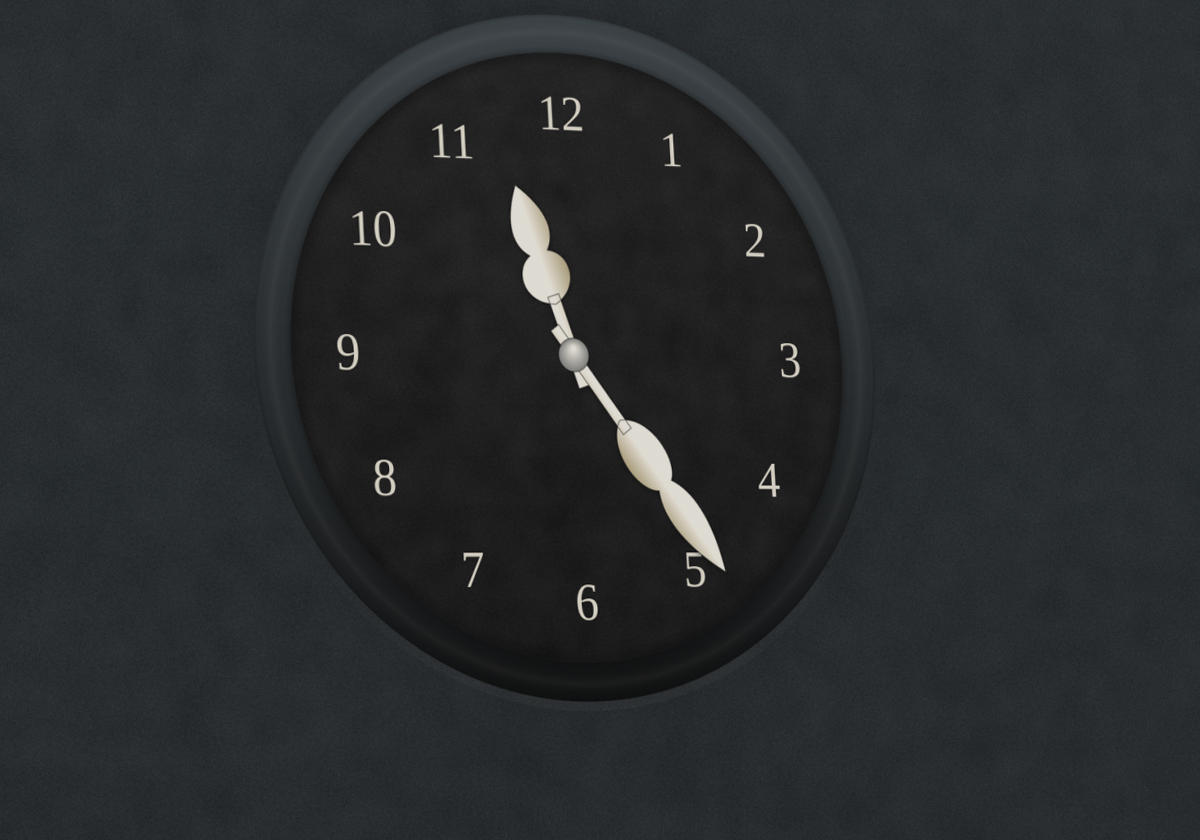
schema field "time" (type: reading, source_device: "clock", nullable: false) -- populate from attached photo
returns 11:24
